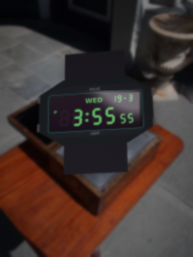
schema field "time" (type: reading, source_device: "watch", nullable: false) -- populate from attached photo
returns 3:55:55
